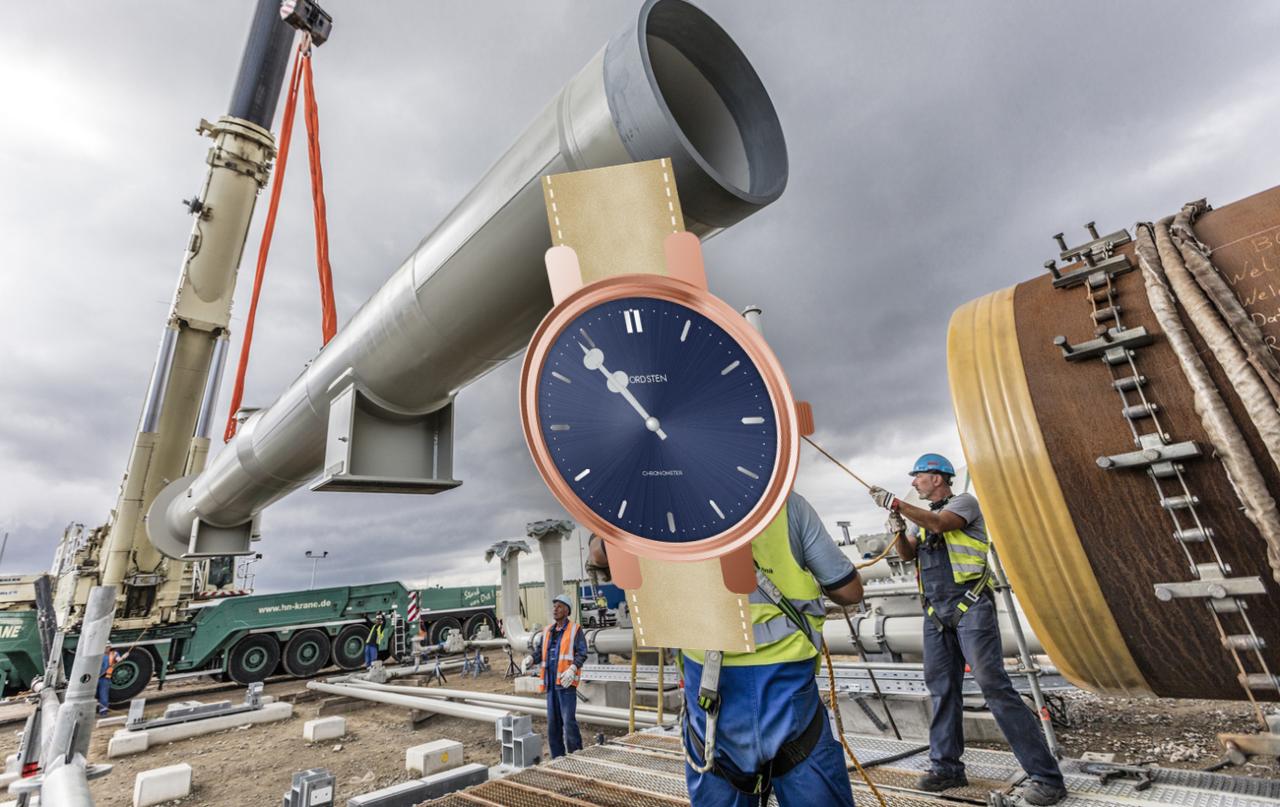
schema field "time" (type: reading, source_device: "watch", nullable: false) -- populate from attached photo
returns 10:54
